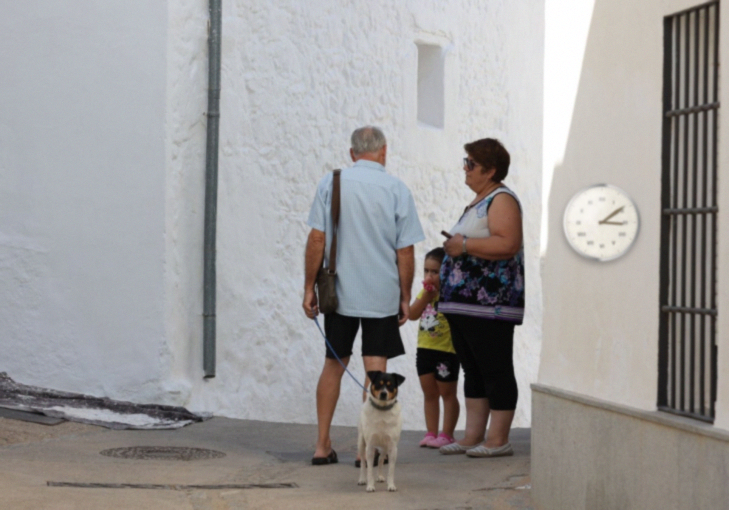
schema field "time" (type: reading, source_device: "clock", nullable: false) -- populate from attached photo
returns 3:09
